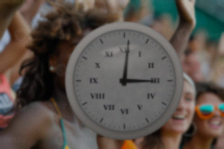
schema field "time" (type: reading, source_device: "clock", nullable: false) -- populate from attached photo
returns 3:01
